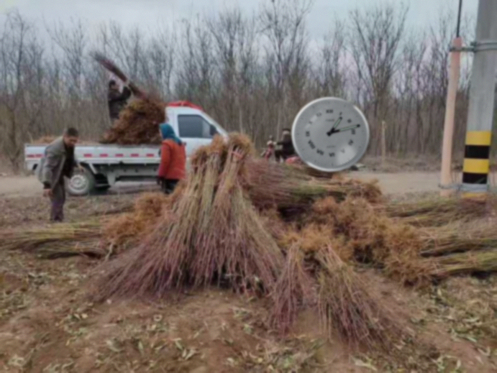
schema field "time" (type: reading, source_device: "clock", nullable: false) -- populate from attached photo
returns 1:13
